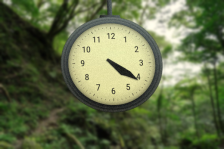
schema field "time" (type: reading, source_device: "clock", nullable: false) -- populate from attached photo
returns 4:21
